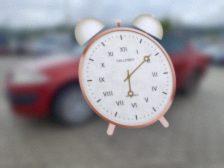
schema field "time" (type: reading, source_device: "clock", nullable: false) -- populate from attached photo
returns 6:09
